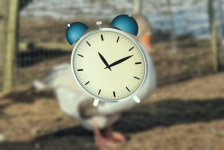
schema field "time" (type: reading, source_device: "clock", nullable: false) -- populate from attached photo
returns 11:12
